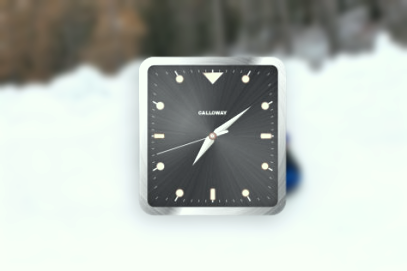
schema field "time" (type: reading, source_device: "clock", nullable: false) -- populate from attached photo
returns 7:08:42
